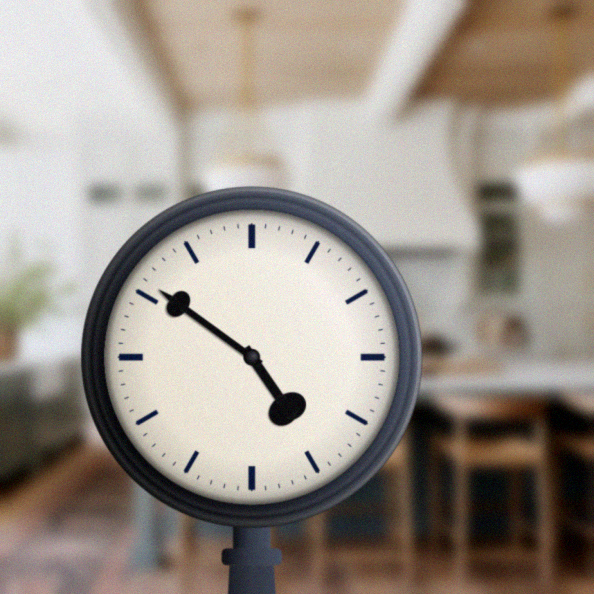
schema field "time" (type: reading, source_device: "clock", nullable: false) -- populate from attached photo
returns 4:51
